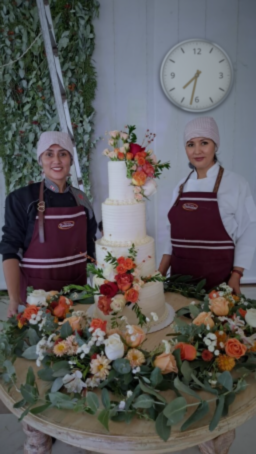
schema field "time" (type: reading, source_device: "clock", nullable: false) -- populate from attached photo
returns 7:32
